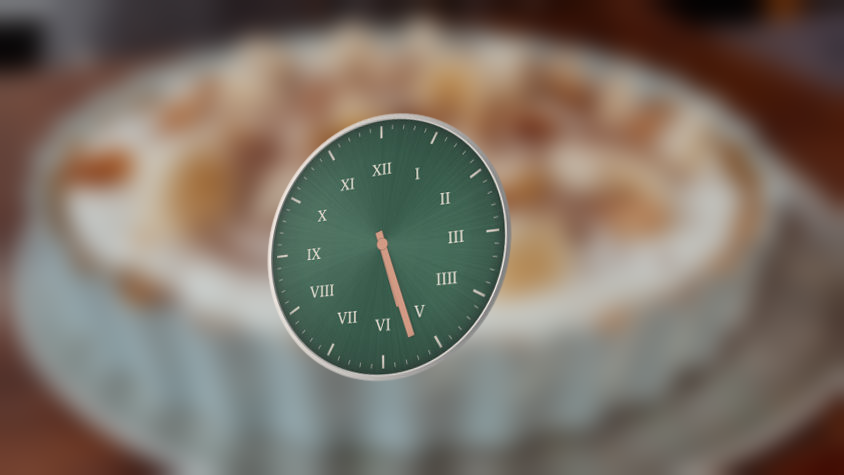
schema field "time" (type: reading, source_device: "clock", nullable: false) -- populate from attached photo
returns 5:27
